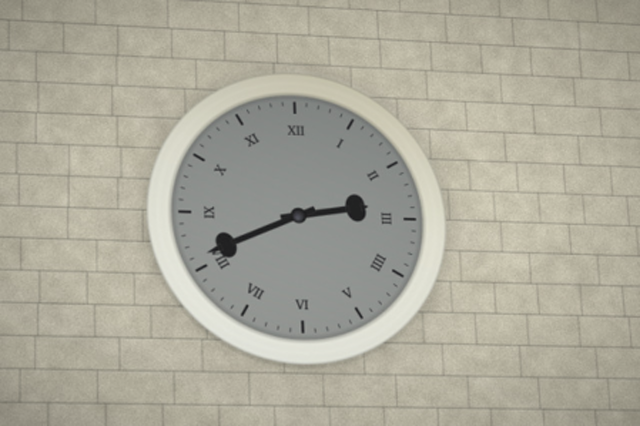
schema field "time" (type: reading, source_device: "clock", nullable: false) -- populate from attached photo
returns 2:41
